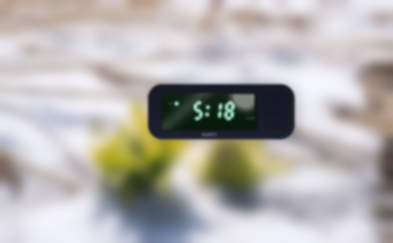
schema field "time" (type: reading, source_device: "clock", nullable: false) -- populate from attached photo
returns 5:18
